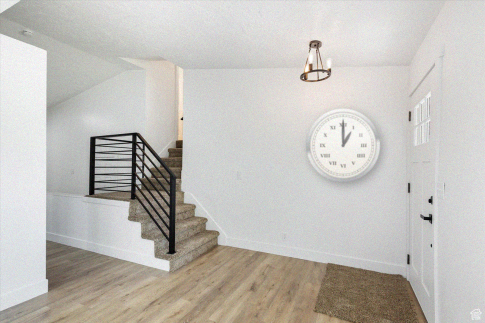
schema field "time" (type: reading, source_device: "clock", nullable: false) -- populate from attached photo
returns 1:00
